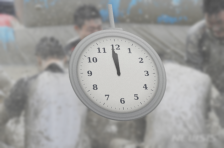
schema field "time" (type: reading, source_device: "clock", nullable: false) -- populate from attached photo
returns 11:59
